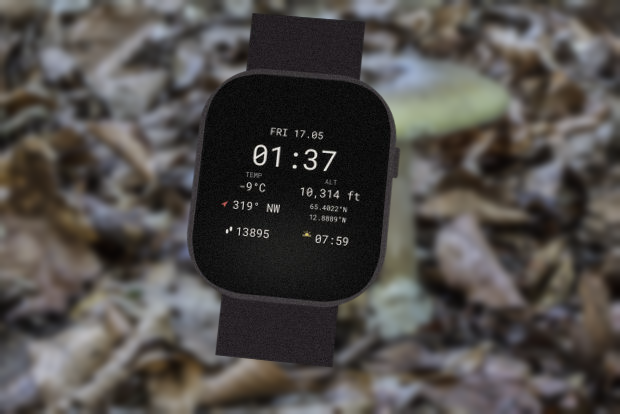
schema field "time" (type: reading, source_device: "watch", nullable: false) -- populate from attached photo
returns 1:37
